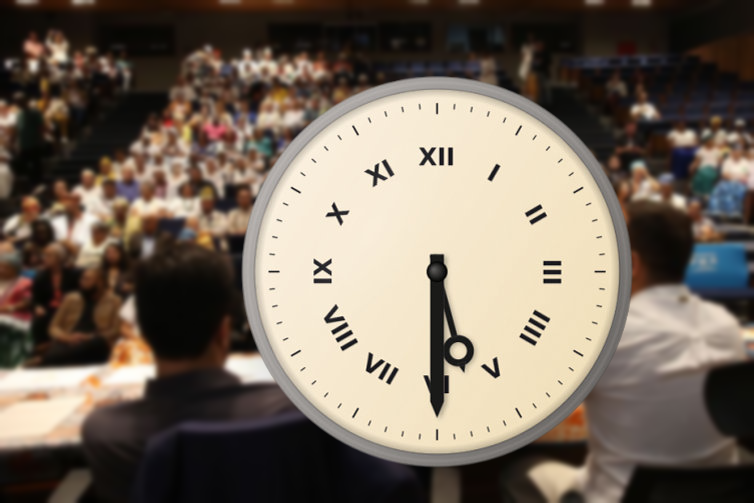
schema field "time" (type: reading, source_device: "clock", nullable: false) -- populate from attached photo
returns 5:30
